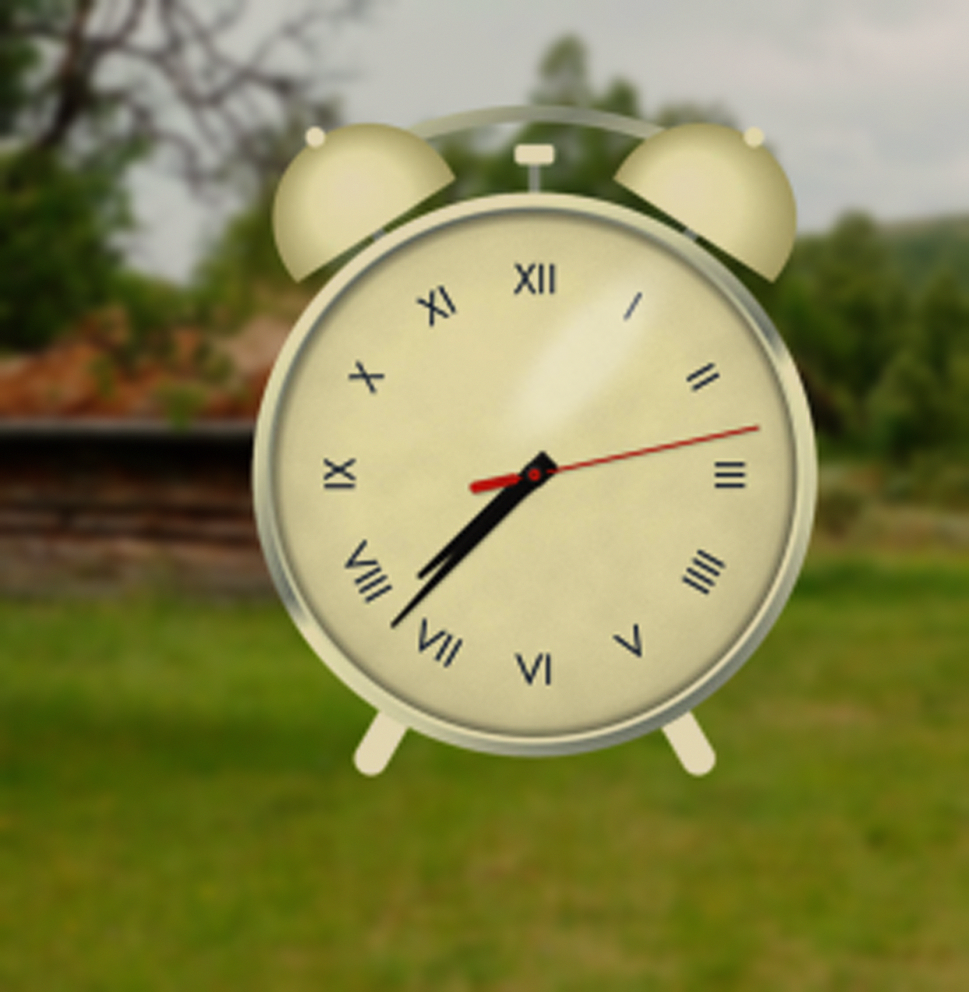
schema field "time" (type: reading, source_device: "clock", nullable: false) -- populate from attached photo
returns 7:37:13
